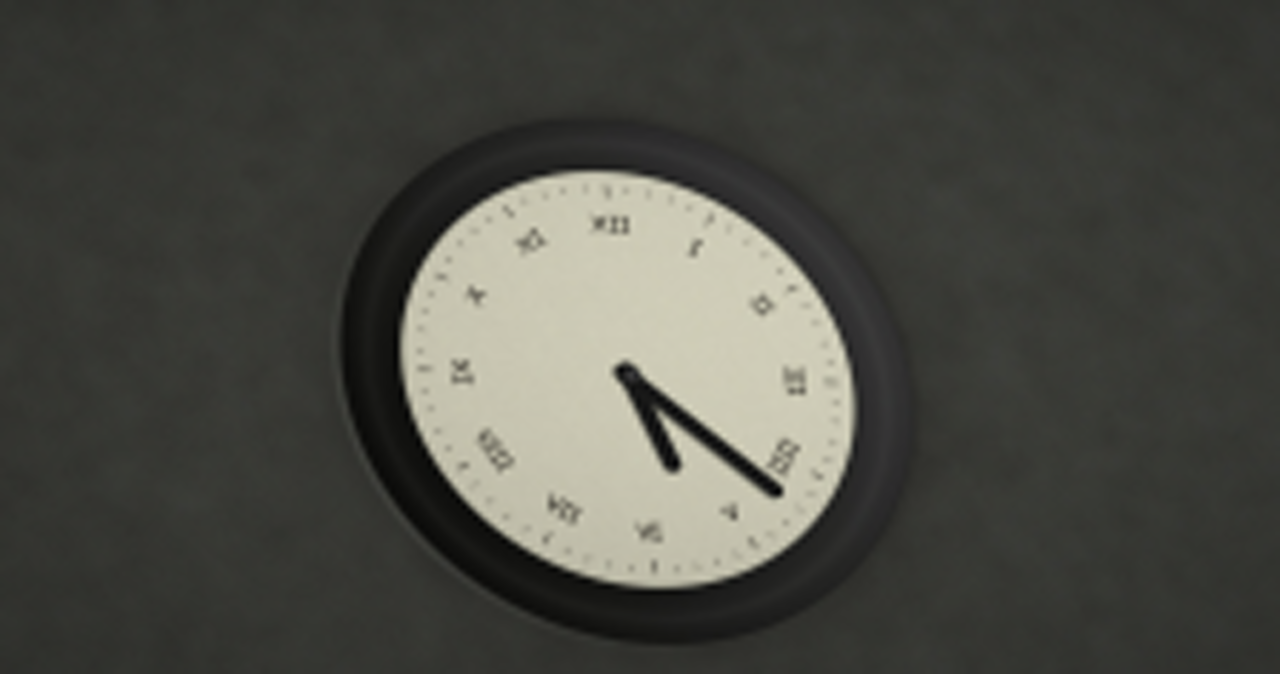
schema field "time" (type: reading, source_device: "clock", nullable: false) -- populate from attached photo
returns 5:22
